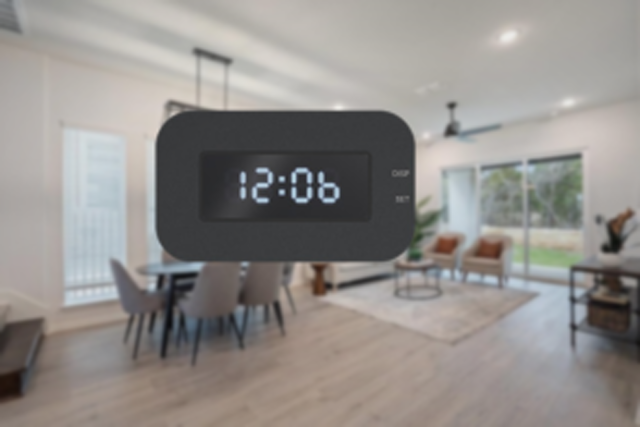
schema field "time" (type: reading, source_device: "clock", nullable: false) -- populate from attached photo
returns 12:06
